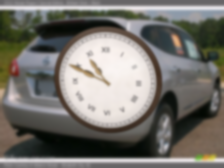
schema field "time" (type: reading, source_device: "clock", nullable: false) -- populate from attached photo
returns 10:49
